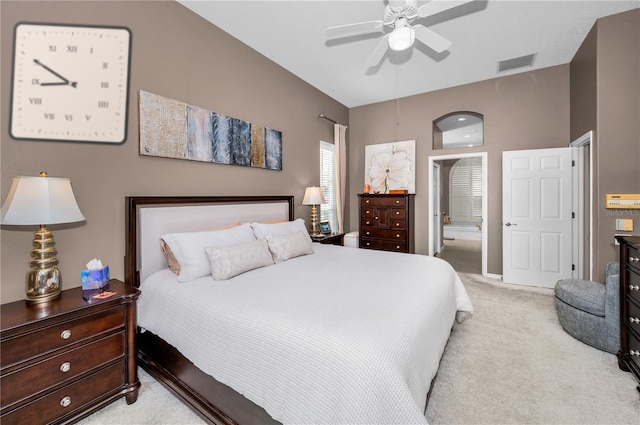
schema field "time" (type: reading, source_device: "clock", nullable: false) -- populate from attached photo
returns 8:50
